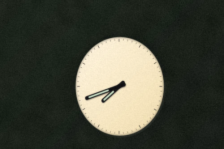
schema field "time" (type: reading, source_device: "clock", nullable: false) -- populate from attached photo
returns 7:42
